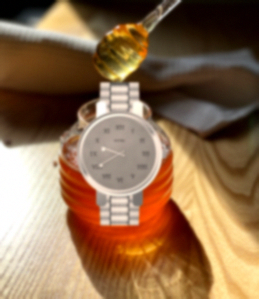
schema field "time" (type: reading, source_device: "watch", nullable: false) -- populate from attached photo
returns 9:40
